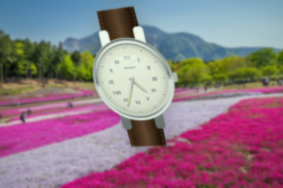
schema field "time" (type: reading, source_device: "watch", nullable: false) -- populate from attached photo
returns 4:34
